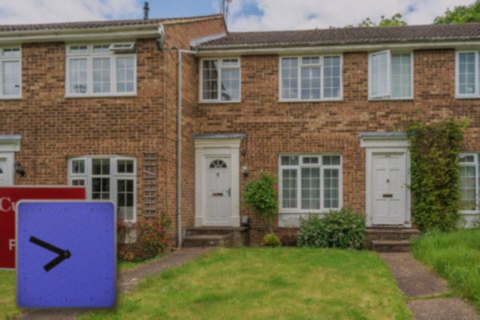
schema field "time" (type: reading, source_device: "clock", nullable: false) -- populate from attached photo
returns 7:49
